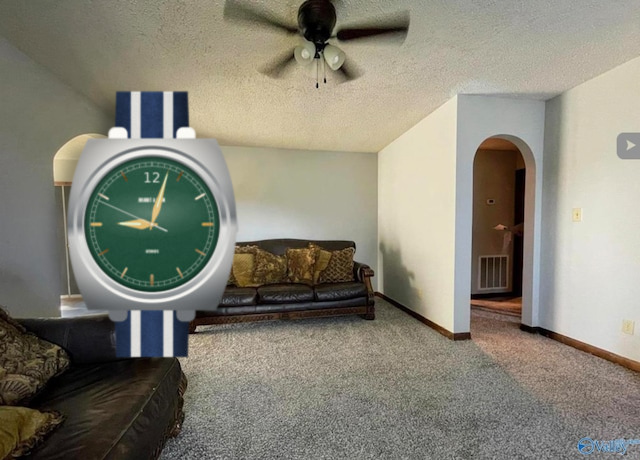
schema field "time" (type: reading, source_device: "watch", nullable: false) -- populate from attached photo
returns 9:02:49
